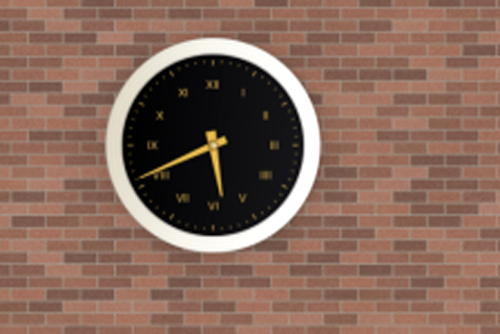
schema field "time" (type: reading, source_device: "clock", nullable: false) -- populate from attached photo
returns 5:41
